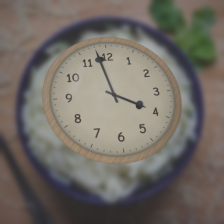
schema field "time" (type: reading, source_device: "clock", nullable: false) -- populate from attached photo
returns 3:58
